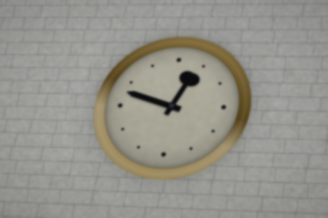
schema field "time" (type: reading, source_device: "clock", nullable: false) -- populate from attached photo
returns 12:48
